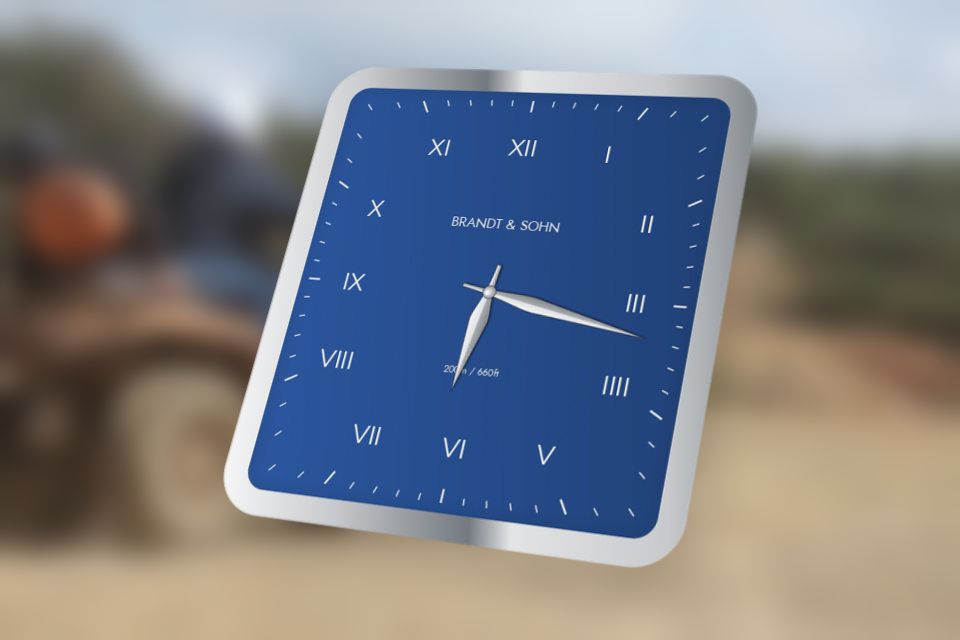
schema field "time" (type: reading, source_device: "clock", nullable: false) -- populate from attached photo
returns 6:17
